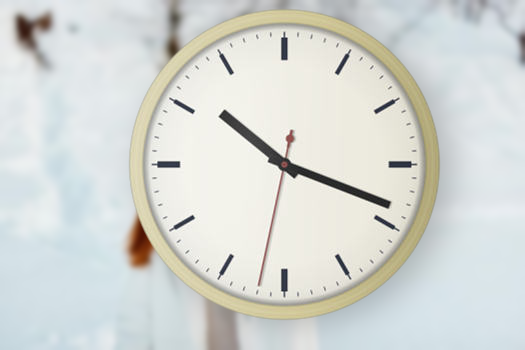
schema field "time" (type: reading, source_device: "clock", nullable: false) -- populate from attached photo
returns 10:18:32
